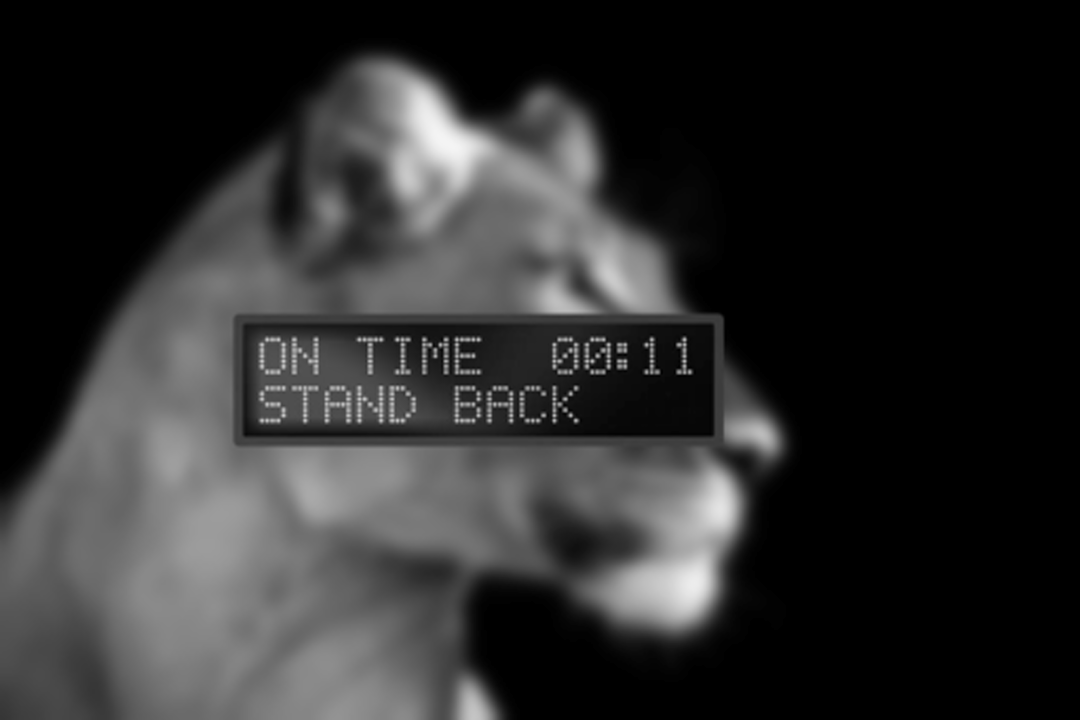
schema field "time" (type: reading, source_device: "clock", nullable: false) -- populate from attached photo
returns 0:11
